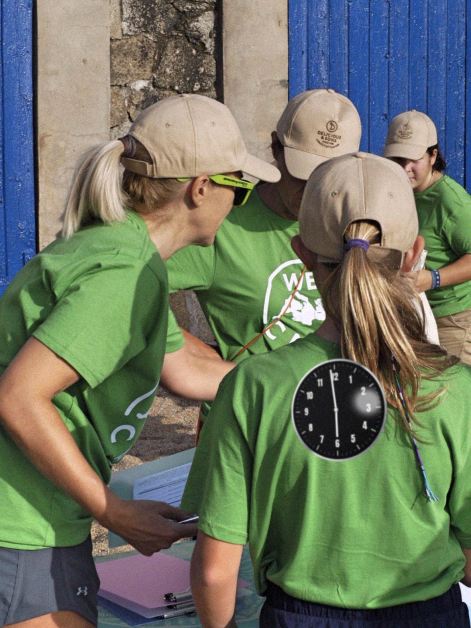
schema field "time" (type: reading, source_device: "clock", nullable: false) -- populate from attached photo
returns 5:59
